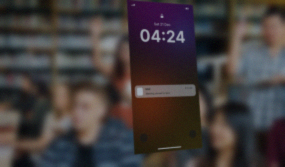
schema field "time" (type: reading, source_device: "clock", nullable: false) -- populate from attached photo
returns 4:24
